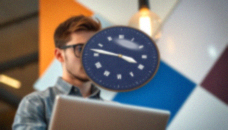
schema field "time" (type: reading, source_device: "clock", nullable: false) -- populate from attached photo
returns 3:47
